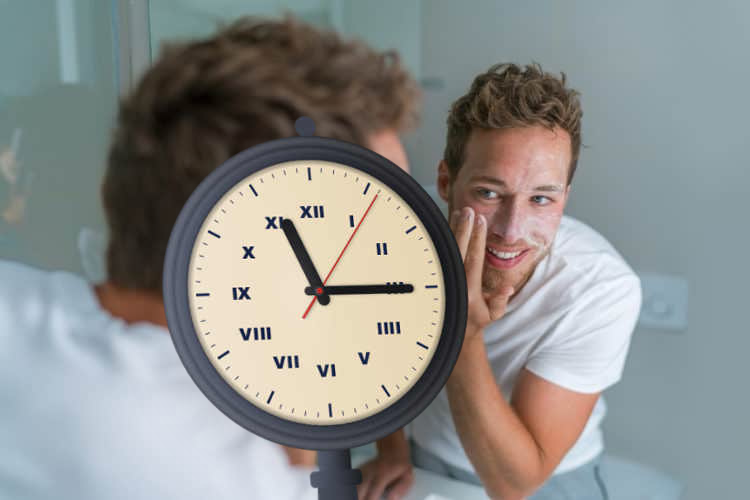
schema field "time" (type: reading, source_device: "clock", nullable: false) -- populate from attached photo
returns 11:15:06
